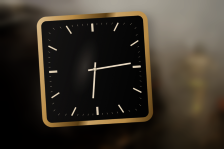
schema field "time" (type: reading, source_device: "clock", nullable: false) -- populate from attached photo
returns 6:14
